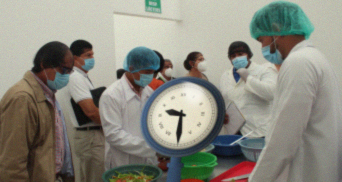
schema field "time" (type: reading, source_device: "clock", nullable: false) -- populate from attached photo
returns 9:30
